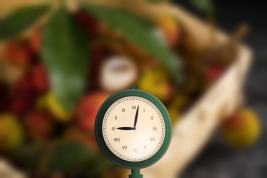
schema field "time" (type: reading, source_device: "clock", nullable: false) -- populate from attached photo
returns 9:02
